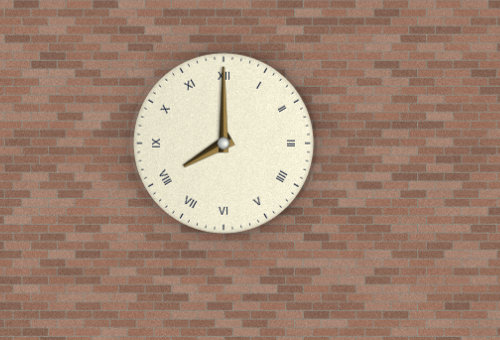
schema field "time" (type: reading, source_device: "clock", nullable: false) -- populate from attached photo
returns 8:00
